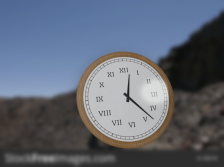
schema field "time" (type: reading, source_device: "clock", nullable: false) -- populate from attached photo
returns 12:23
